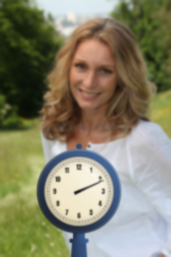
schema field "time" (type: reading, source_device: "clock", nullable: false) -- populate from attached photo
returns 2:11
